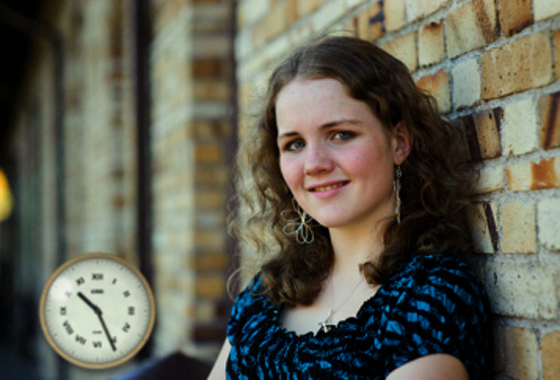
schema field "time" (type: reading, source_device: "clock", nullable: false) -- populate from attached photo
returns 10:26
